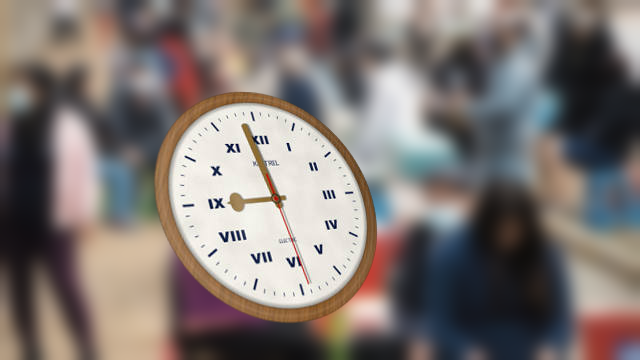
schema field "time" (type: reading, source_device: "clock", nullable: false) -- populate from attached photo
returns 8:58:29
